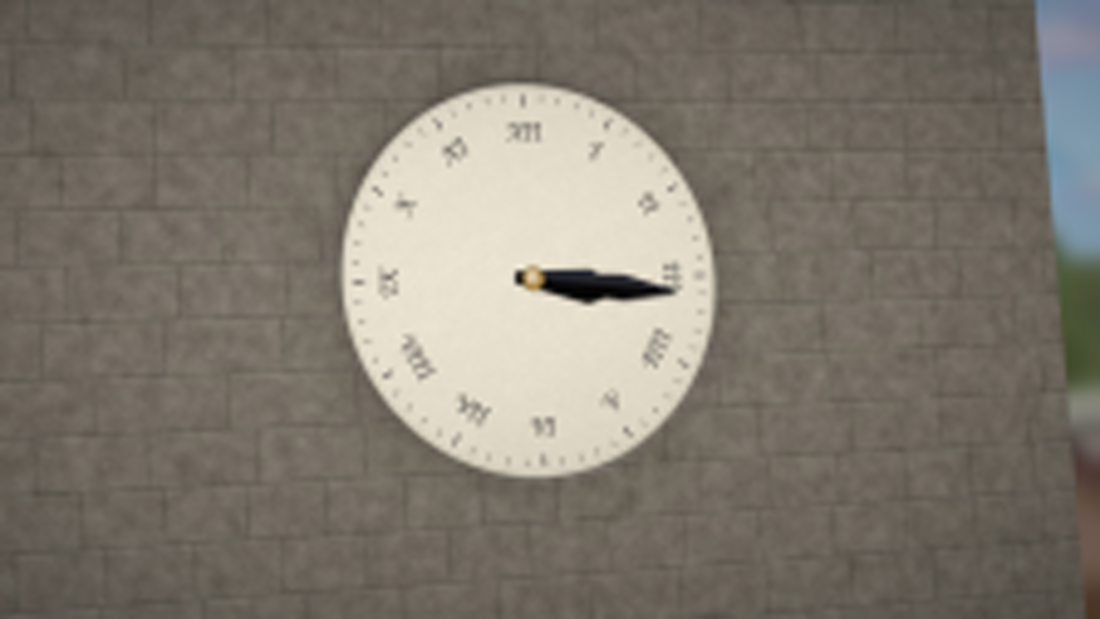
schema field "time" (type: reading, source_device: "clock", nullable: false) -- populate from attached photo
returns 3:16
